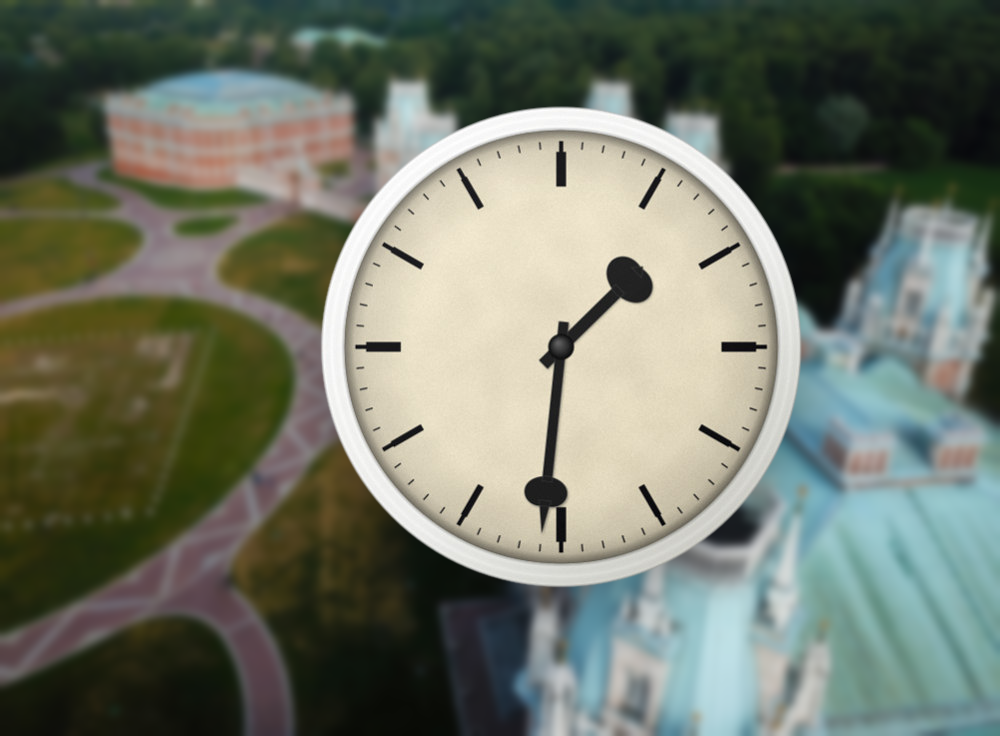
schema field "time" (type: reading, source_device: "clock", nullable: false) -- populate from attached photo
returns 1:31
